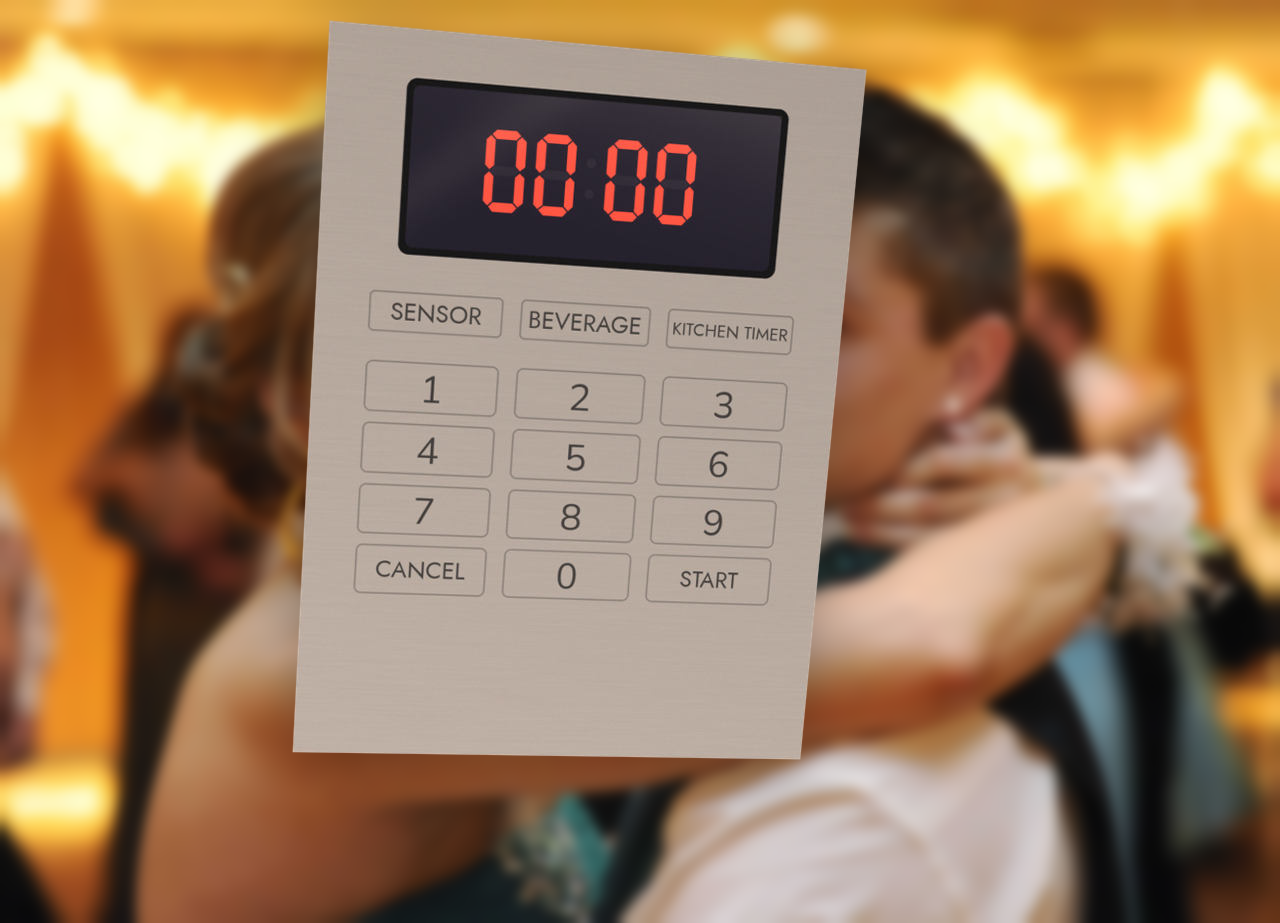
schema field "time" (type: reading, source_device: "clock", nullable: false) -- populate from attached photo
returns 0:00
